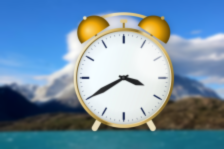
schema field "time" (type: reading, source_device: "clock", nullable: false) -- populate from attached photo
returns 3:40
